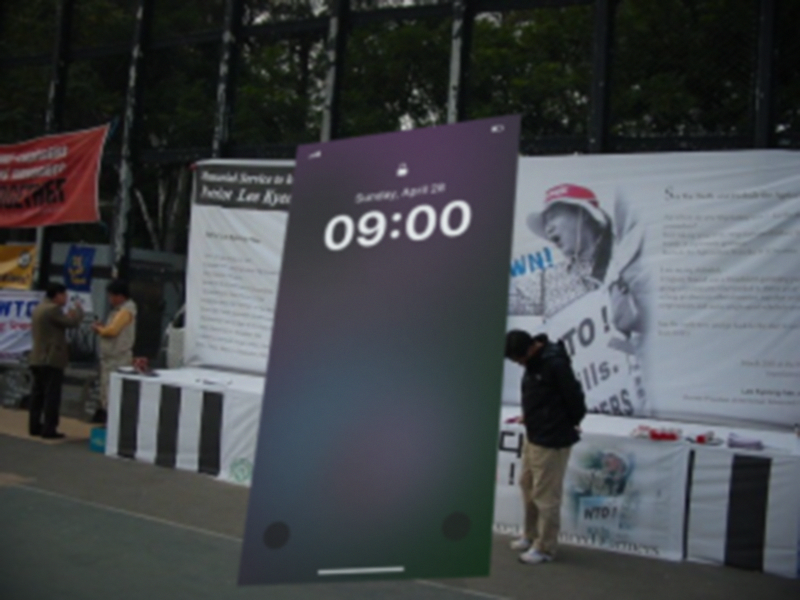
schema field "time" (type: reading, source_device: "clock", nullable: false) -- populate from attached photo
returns 9:00
